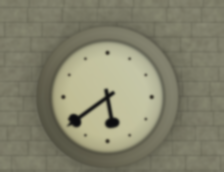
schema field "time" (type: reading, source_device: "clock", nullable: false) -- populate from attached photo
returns 5:39
